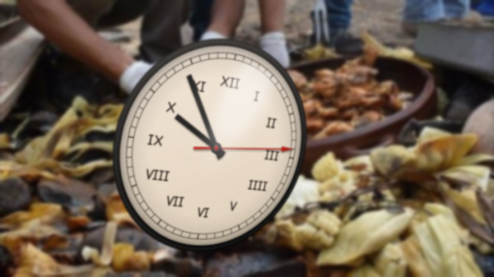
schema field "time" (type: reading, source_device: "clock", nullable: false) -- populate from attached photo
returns 9:54:14
